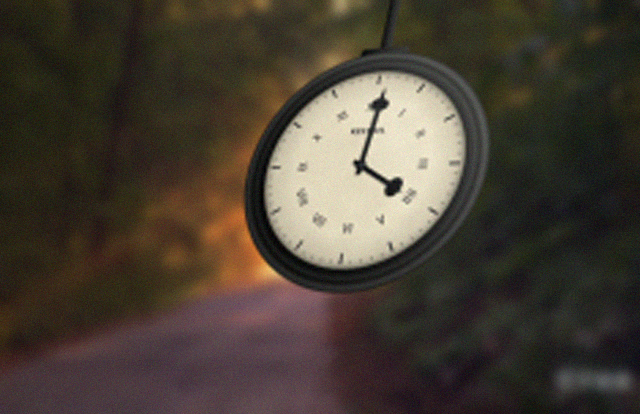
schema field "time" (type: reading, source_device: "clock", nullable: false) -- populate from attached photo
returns 4:01
